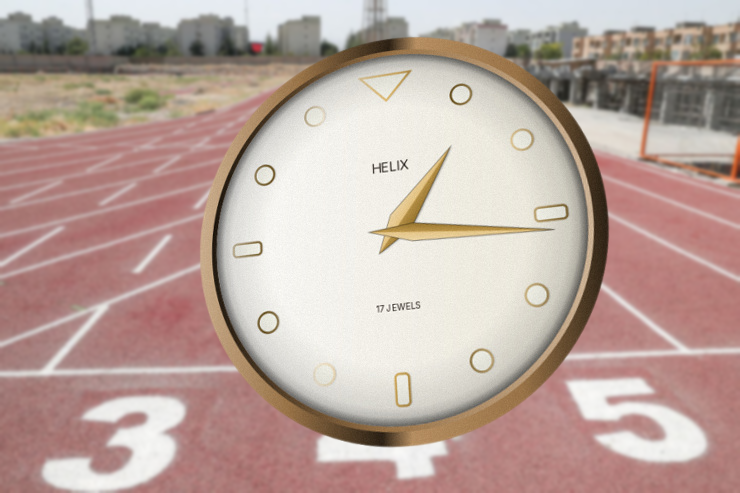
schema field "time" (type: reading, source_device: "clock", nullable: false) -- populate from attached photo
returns 1:16
